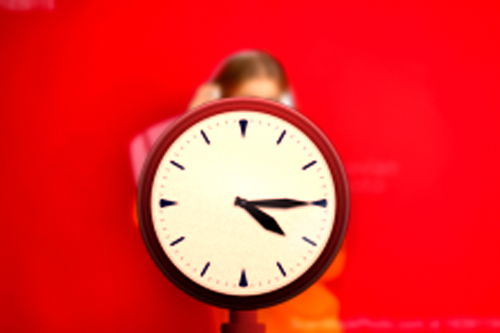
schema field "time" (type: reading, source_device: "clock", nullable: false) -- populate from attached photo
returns 4:15
